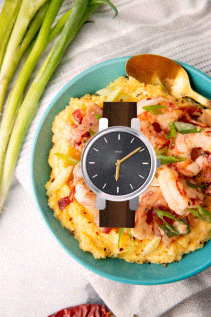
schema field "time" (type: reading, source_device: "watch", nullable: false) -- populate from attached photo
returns 6:09
